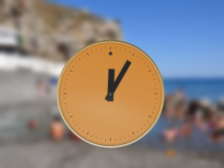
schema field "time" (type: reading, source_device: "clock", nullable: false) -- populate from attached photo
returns 12:05
